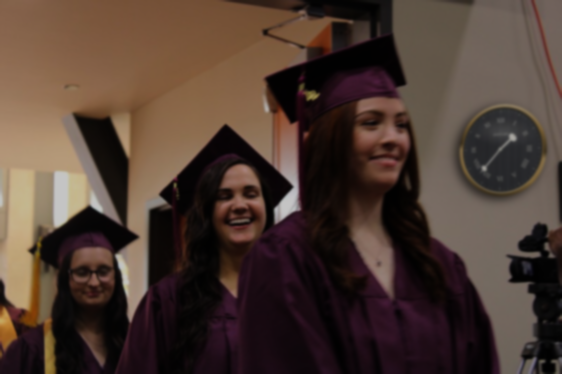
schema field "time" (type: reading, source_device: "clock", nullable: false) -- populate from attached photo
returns 1:37
